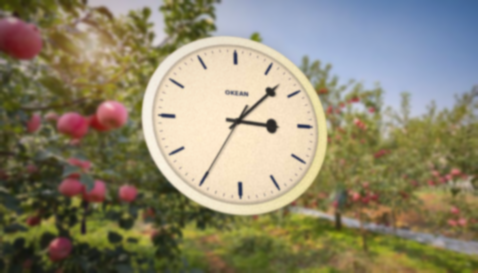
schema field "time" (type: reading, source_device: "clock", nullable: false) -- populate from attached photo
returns 3:07:35
